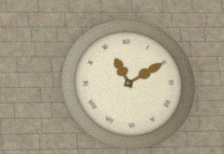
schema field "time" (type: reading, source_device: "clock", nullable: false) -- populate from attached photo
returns 11:10
